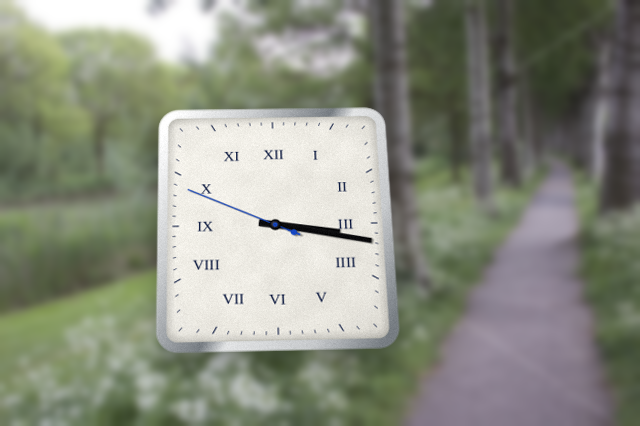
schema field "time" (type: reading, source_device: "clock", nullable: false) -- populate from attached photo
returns 3:16:49
